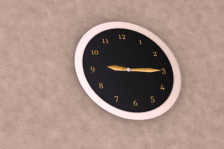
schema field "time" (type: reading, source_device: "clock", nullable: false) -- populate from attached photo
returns 9:15
